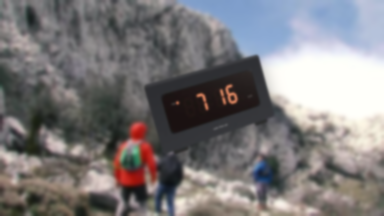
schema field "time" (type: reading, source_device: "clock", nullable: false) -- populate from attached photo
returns 7:16
